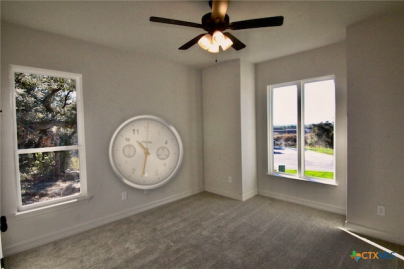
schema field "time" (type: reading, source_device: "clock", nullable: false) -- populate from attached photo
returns 10:31
